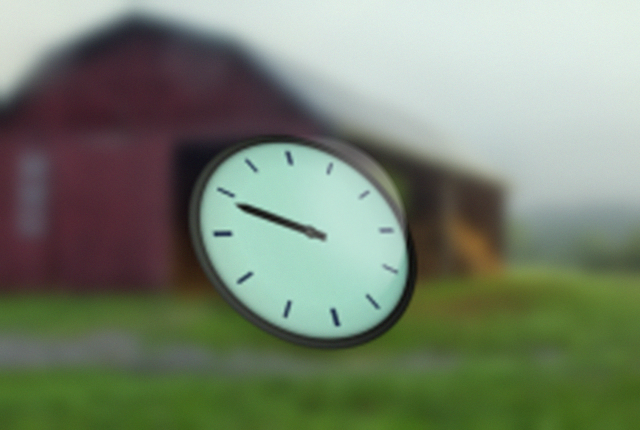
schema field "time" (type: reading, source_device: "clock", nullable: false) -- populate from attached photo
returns 9:49
